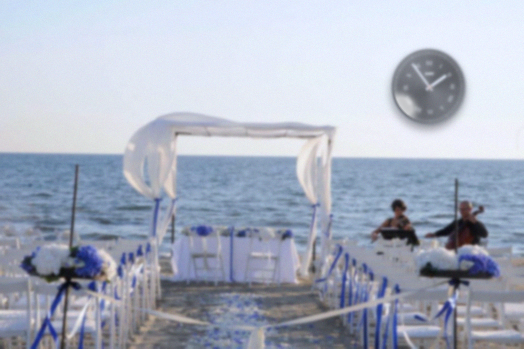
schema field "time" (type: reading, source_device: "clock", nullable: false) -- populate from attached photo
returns 1:54
